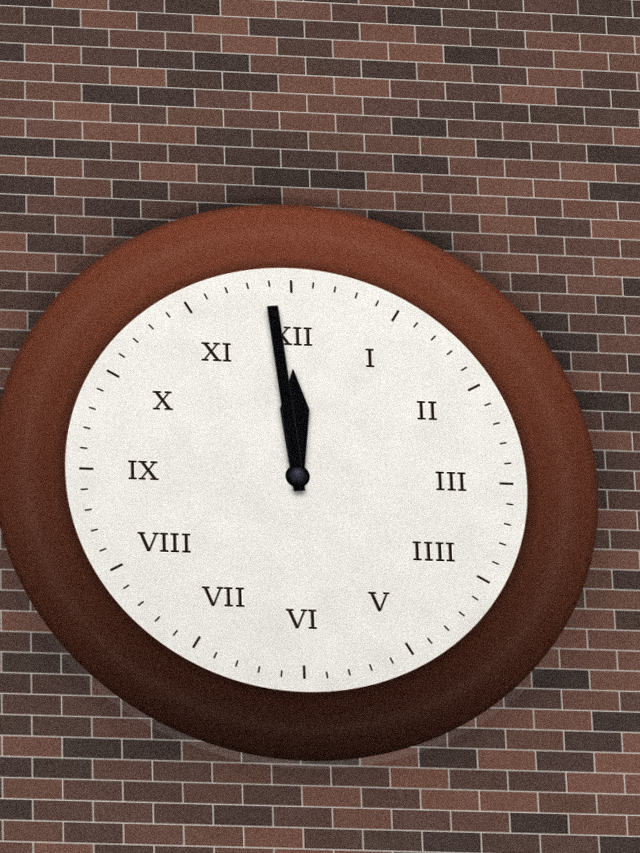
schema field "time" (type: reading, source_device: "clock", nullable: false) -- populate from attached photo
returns 11:59
